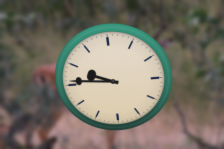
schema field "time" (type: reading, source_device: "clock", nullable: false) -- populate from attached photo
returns 9:46
